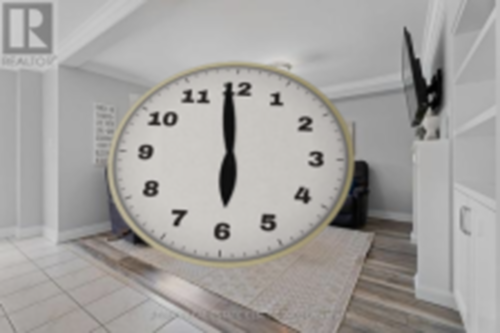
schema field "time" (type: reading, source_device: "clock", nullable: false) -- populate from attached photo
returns 5:59
